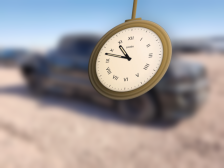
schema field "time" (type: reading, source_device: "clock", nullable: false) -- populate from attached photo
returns 10:48
